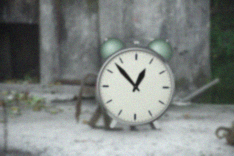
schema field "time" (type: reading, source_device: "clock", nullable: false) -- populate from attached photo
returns 12:53
